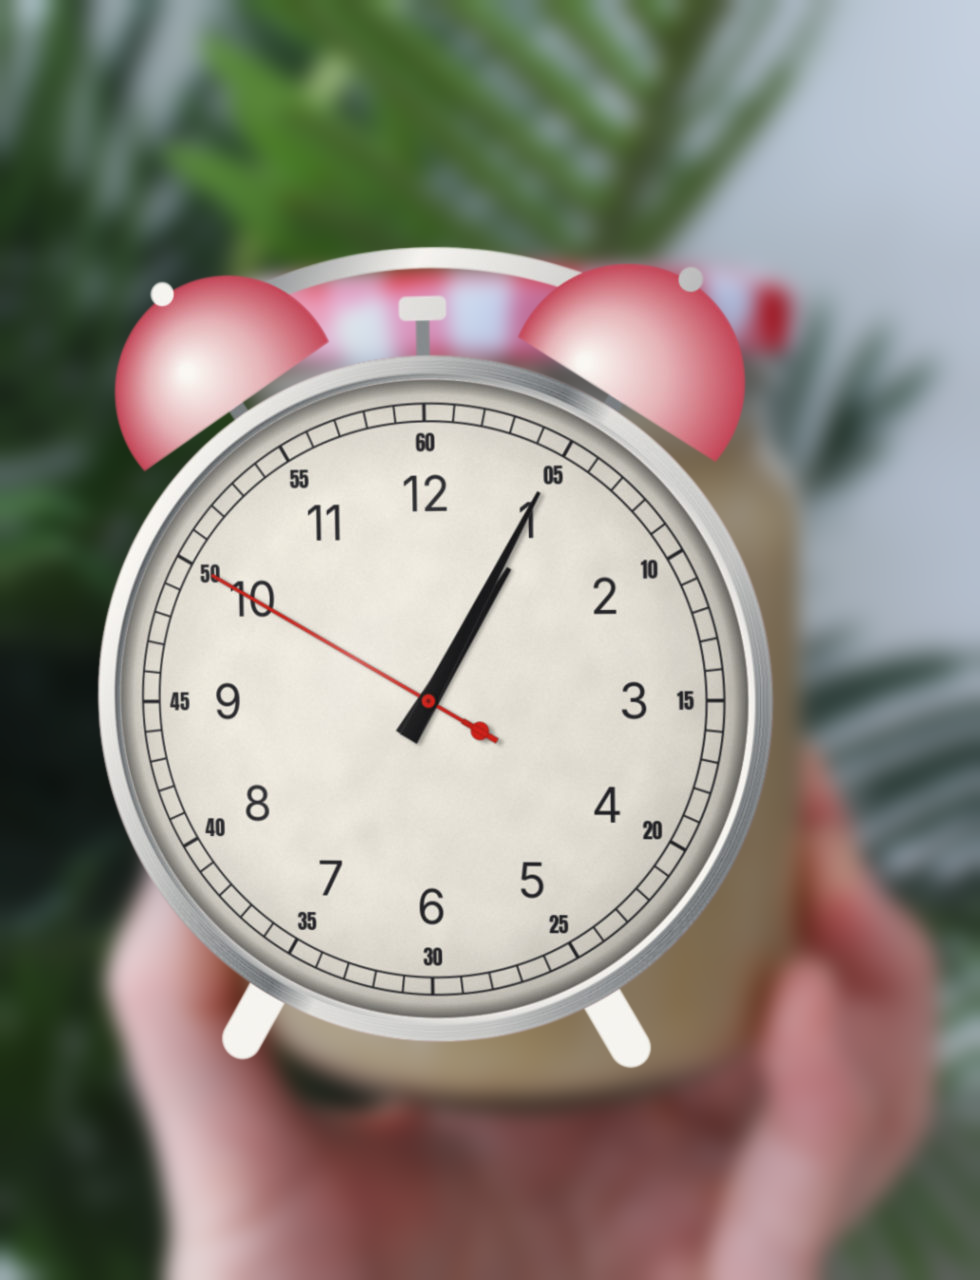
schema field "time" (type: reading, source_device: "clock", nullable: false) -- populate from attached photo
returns 1:04:50
